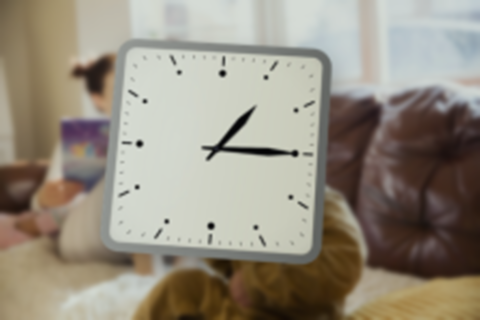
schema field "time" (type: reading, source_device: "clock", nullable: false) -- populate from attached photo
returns 1:15
